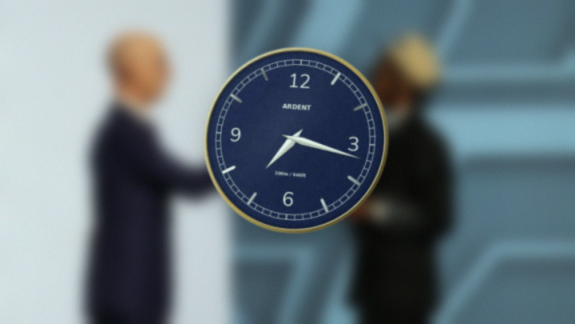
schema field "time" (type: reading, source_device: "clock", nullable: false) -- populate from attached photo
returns 7:17
